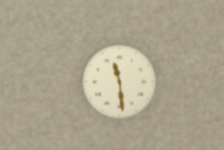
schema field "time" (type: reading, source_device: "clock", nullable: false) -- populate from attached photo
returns 11:29
